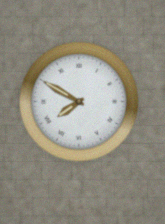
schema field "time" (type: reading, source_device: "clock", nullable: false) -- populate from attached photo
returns 7:50
